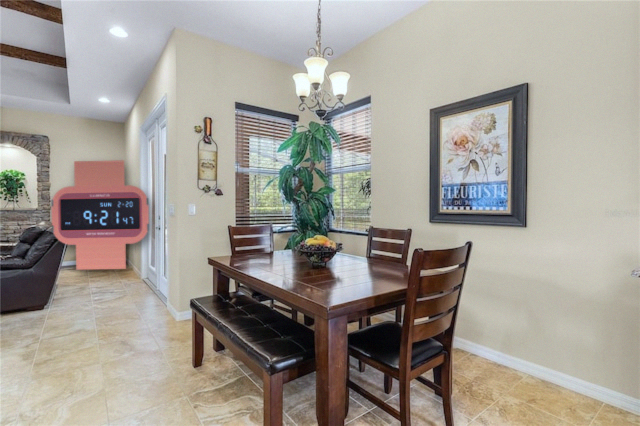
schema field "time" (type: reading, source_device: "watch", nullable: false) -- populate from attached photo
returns 9:21
